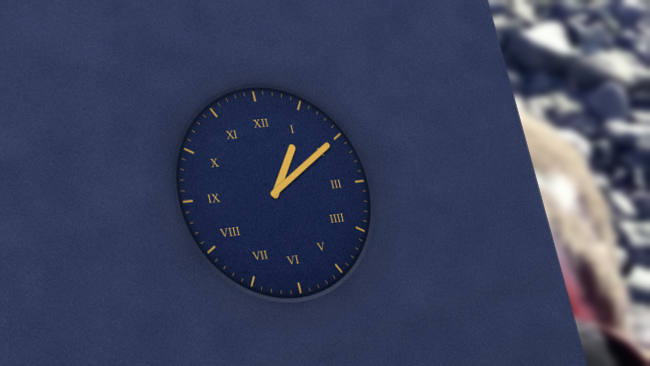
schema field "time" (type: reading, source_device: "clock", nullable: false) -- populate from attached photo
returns 1:10
